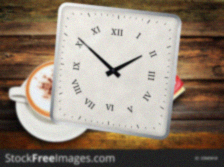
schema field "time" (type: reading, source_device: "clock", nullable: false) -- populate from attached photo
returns 1:51
